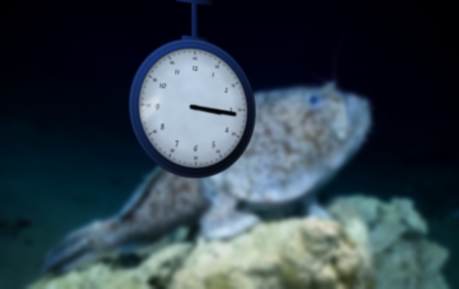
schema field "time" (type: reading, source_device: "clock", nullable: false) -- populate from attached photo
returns 3:16
